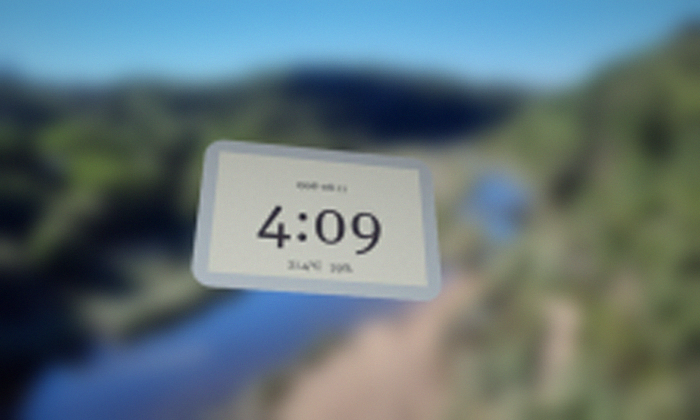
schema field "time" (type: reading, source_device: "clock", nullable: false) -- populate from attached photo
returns 4:09
